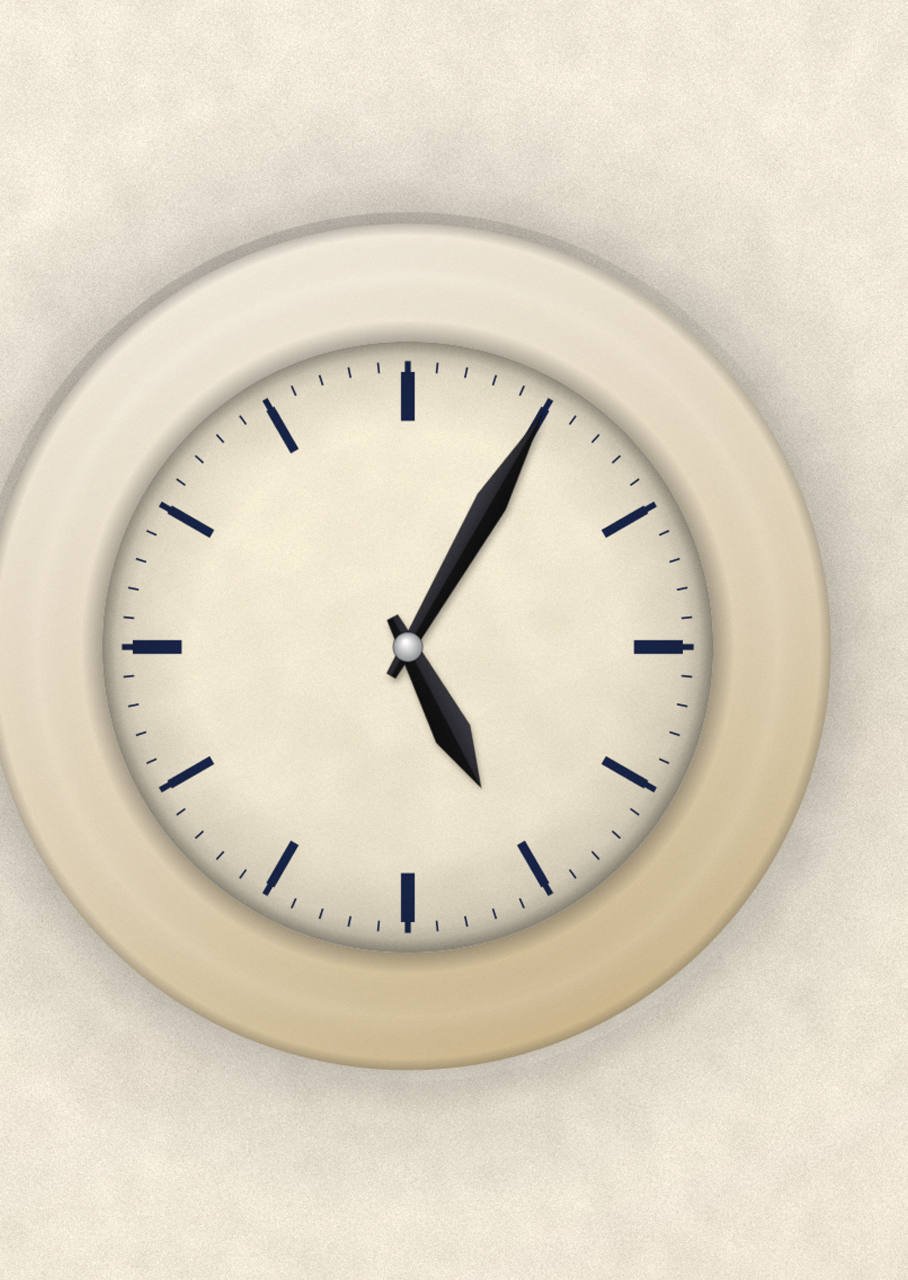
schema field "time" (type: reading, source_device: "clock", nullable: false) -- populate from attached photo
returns 5:05
